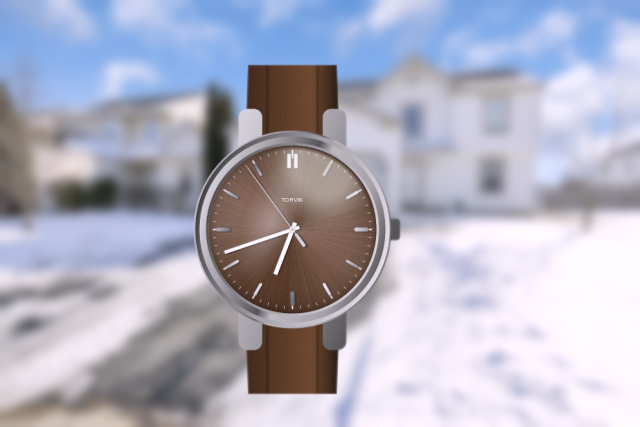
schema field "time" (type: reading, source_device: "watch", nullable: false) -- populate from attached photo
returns 6:41:54
